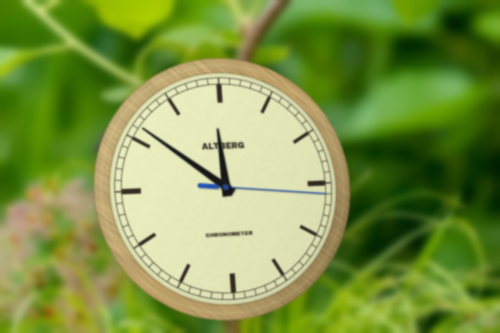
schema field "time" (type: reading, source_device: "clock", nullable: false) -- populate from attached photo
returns 11:51:16
